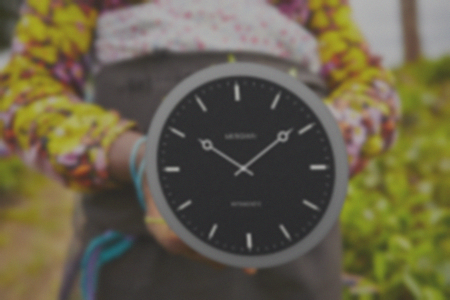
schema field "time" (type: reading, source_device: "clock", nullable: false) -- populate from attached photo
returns 10:09
